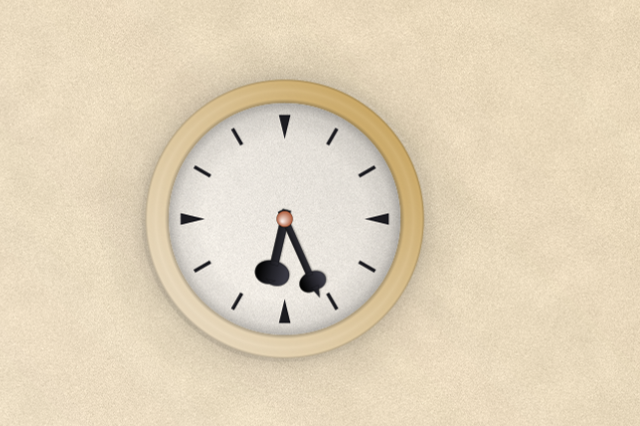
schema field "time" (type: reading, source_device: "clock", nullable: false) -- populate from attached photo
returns 6:26
